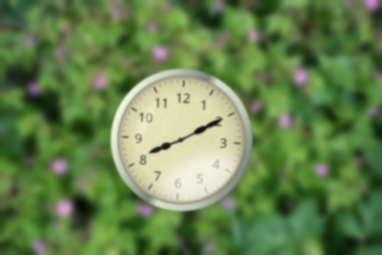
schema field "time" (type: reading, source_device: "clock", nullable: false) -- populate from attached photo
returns 8:10
